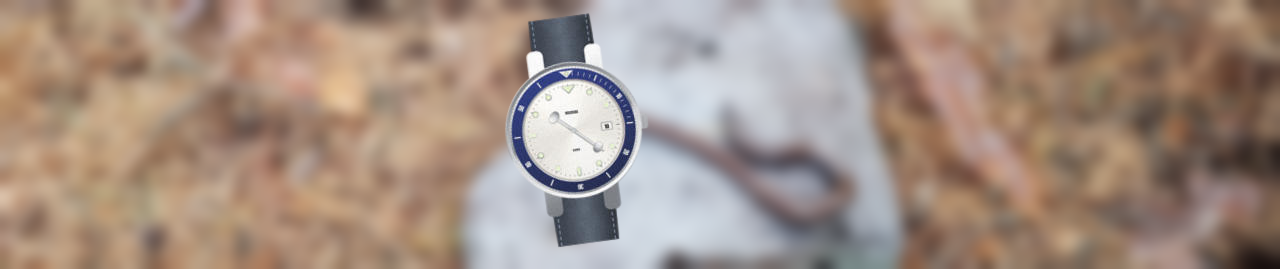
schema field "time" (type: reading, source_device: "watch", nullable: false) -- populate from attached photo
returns 10:22
